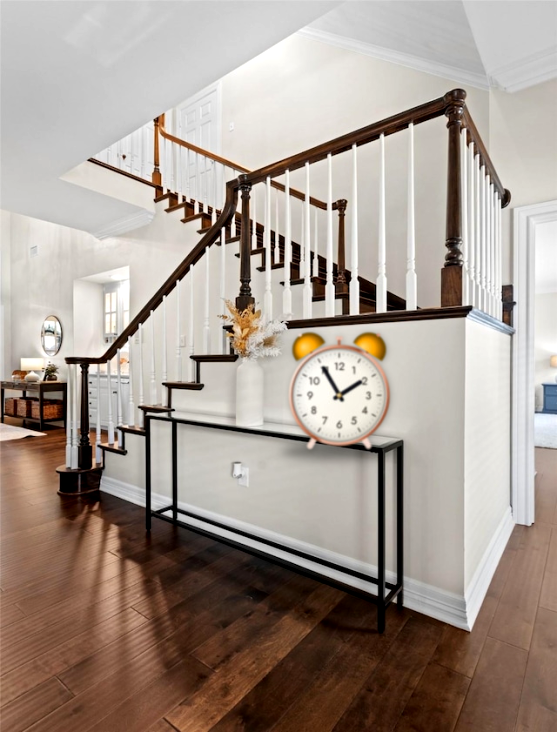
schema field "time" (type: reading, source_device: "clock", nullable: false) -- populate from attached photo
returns 1:55
